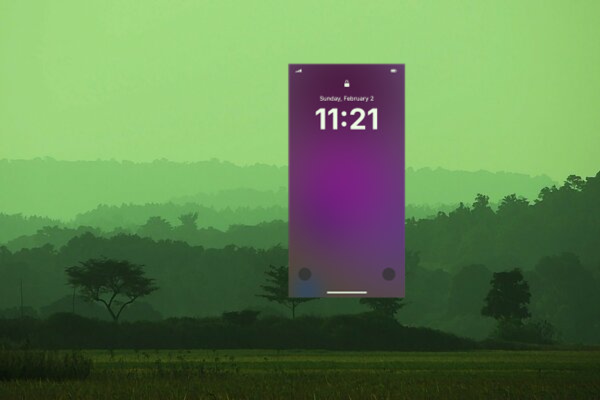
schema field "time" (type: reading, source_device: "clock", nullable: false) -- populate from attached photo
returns 11:21
